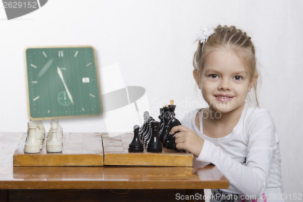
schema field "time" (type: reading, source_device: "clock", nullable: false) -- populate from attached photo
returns 11:27
